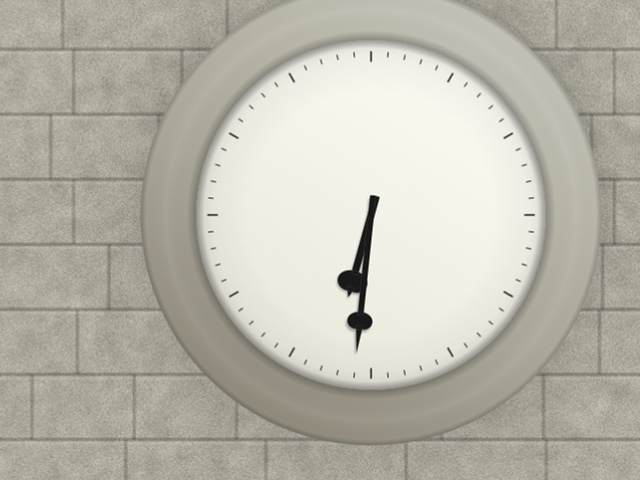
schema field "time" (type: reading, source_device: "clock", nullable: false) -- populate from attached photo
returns 6:31
